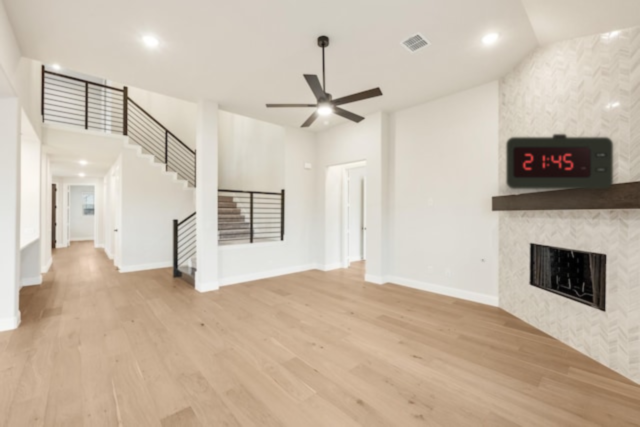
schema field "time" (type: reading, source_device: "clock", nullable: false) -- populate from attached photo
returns 21:45
